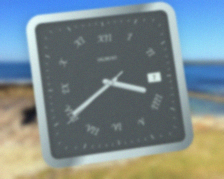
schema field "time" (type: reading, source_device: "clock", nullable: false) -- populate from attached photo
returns 3:39:39
